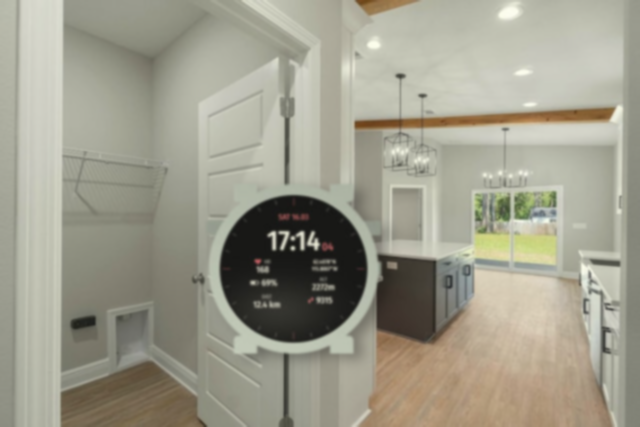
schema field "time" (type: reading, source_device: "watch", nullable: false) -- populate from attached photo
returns 17:14
